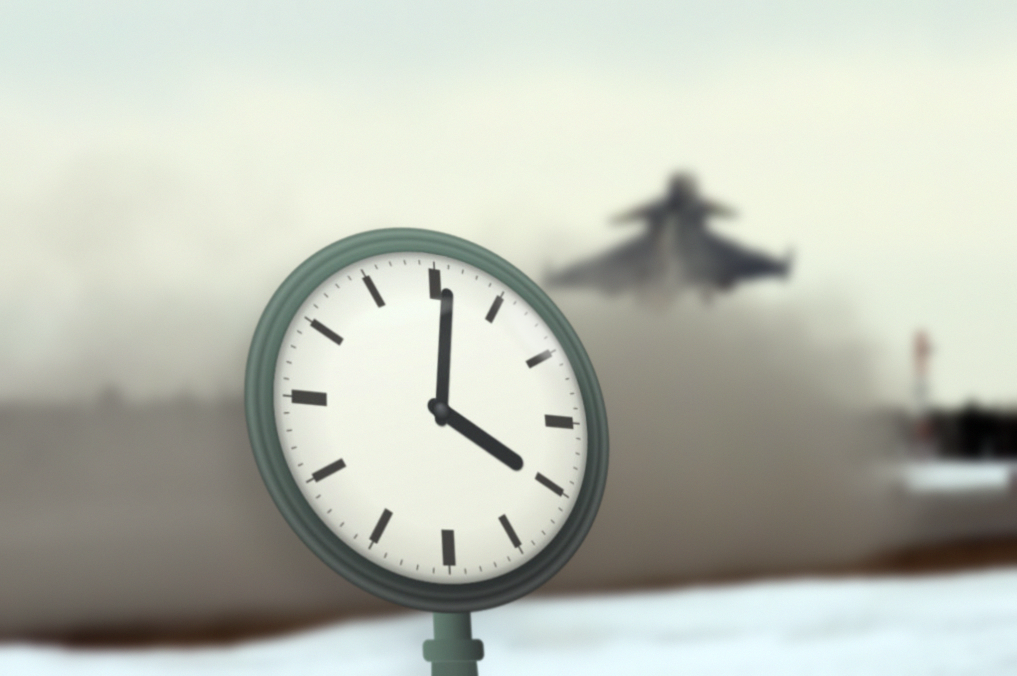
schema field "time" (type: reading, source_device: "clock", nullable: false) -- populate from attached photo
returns 4:01
